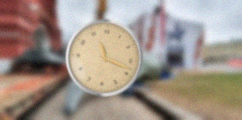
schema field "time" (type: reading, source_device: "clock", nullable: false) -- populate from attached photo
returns 11:18
